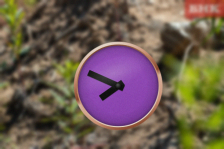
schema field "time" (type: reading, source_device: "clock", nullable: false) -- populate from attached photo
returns 7:49
